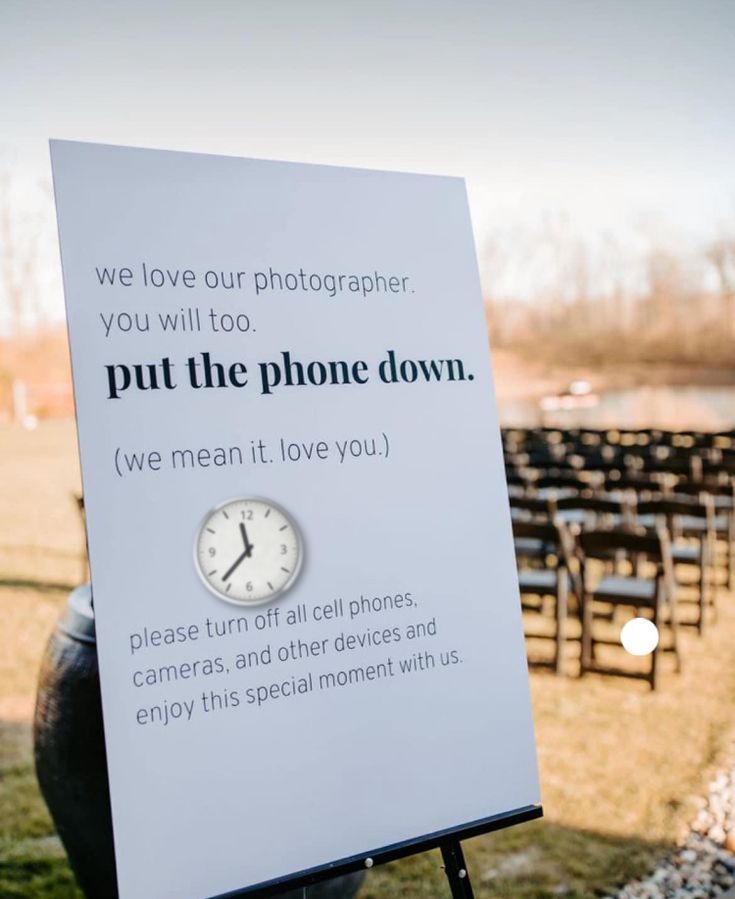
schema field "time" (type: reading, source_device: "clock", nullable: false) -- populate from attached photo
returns 11:37
